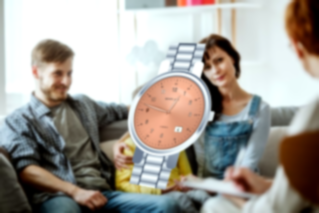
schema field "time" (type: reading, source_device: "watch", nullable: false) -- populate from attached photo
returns 12:47
